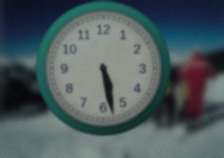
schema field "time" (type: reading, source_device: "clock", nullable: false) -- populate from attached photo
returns 5:28
